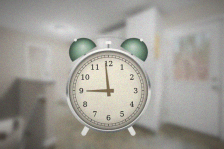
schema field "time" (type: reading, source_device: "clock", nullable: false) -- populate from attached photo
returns 8:59
